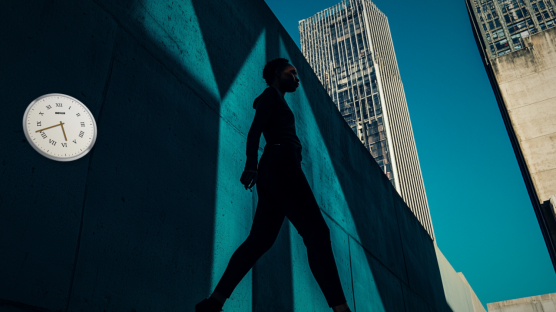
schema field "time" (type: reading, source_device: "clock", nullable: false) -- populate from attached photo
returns 5:42
